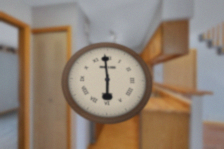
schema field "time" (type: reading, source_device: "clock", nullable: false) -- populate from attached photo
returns 5:59
